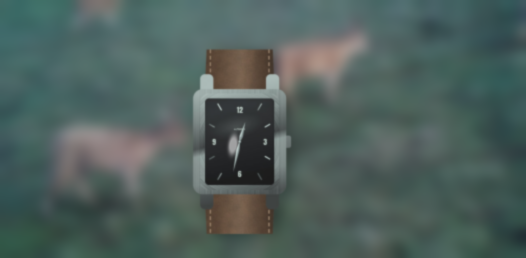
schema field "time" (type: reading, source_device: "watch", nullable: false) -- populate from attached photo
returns 12:32
